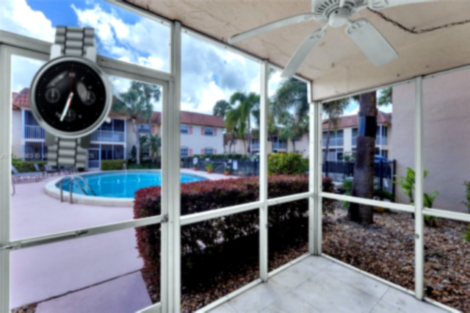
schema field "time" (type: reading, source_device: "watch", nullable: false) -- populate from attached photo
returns 6:33
